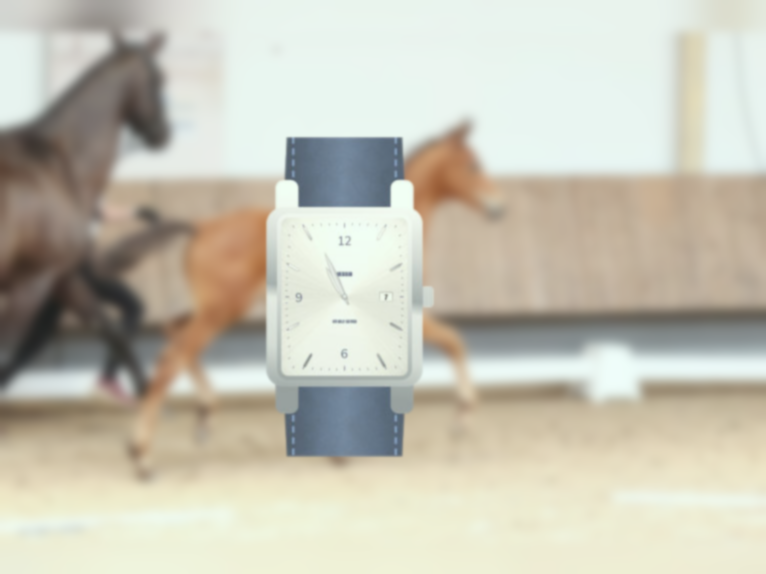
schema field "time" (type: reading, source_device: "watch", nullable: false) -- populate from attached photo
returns 10:56
